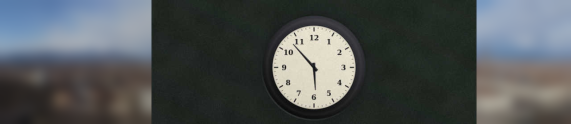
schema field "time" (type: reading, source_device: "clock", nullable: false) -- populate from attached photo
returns 5:53
